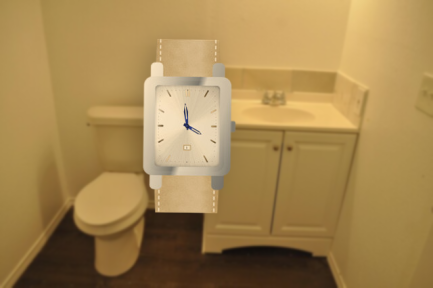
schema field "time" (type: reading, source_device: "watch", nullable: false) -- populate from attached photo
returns 3:59
